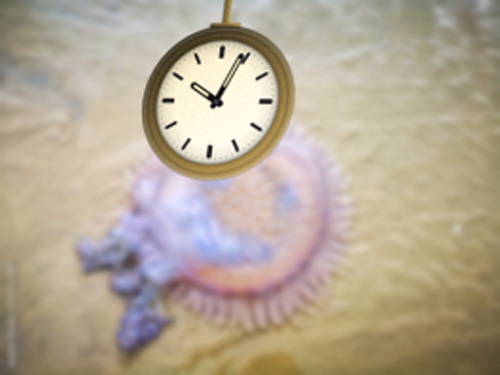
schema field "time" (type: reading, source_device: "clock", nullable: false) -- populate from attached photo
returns 10:04
